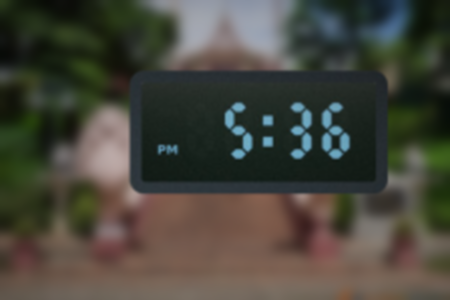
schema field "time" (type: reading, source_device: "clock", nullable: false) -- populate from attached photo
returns 5:36
